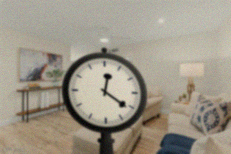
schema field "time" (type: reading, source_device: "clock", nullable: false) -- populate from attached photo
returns 12:21
